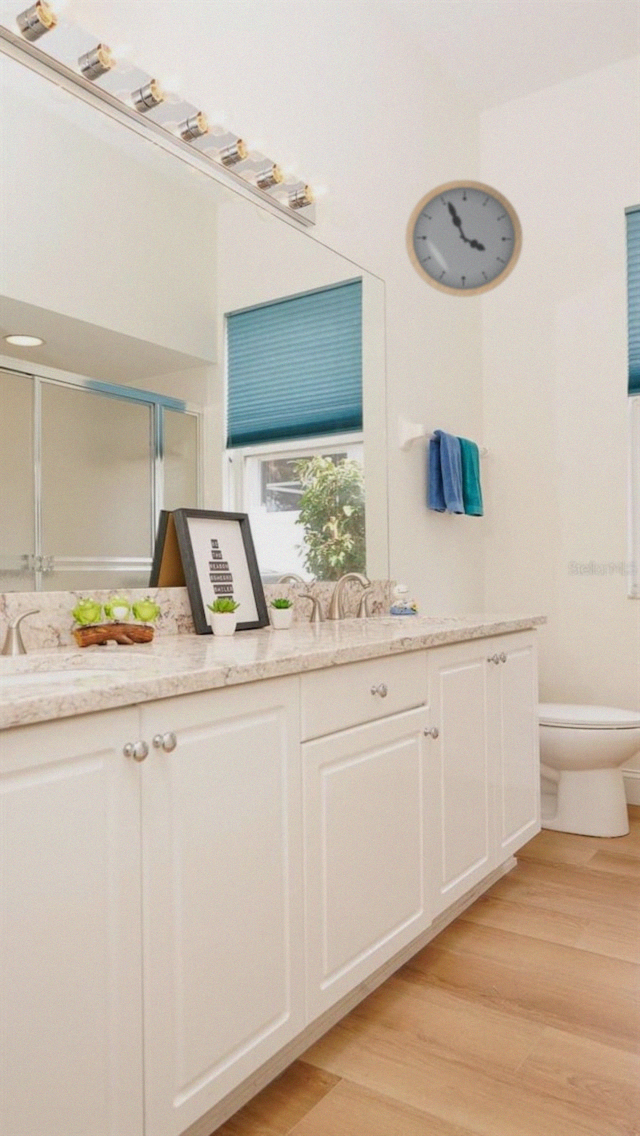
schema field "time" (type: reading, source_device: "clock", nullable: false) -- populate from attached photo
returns 3:56
